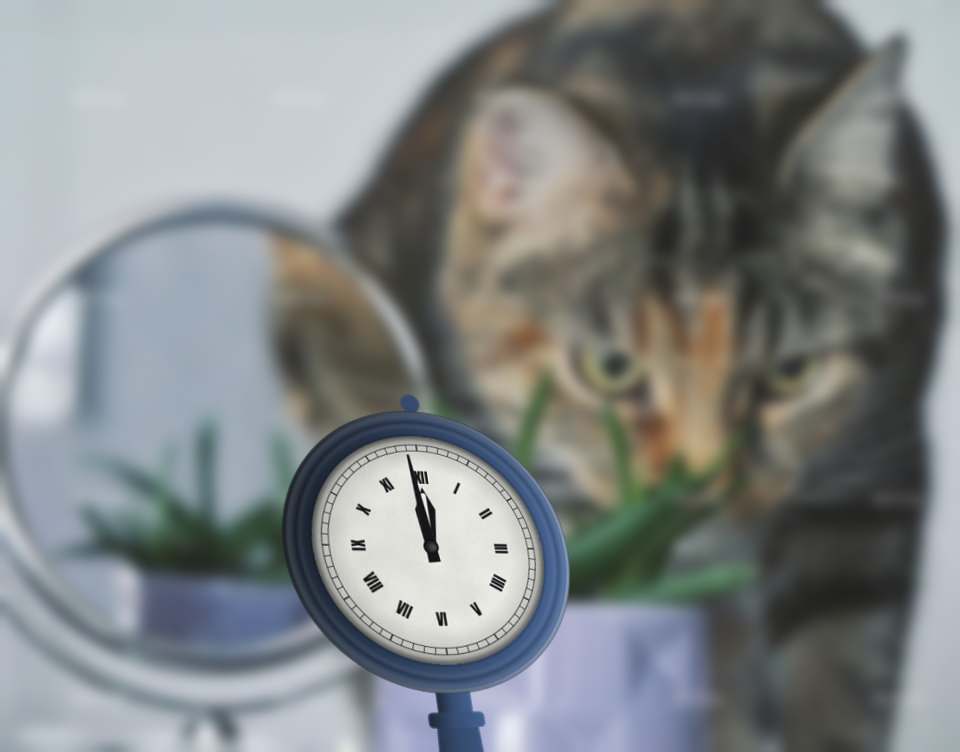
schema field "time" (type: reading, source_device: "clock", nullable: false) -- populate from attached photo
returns 11:59
